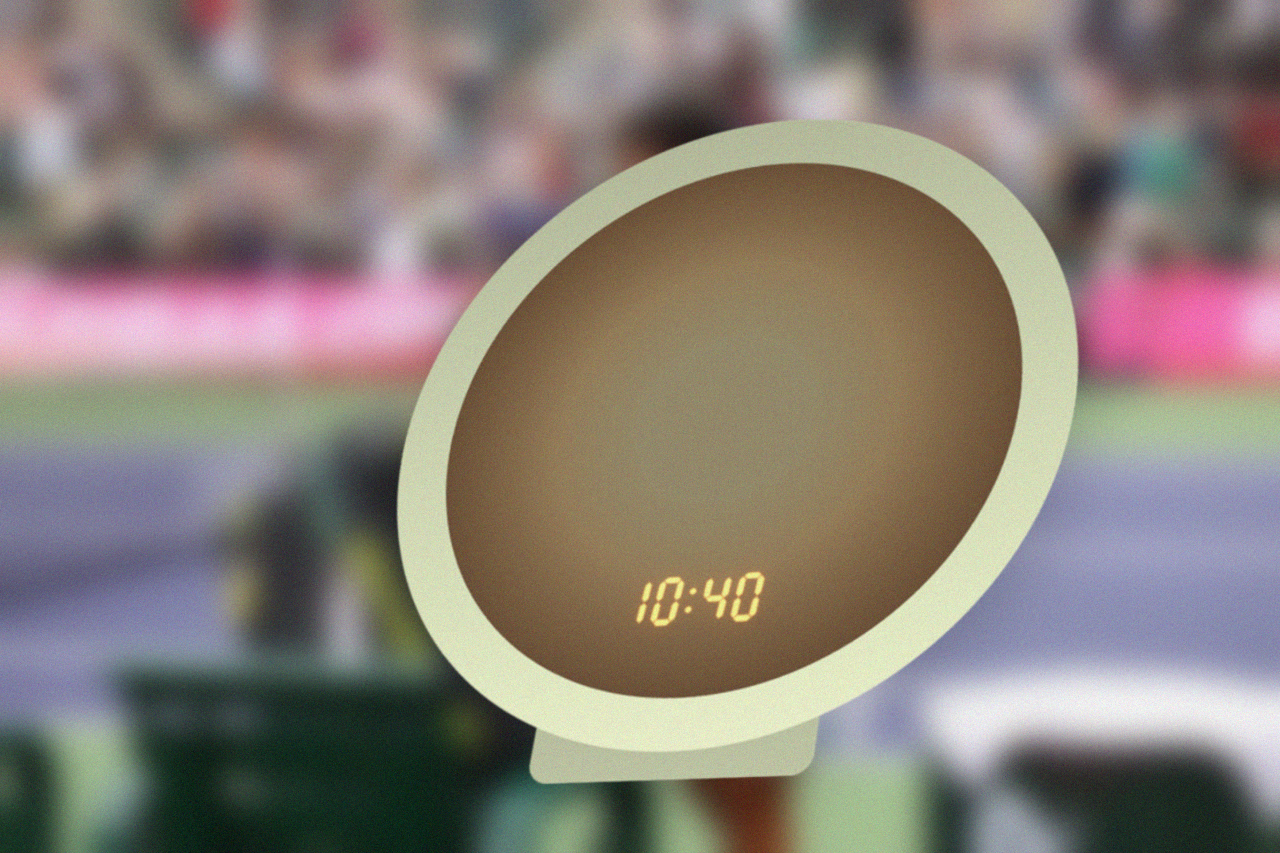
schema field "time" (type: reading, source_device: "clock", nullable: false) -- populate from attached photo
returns 10:40
